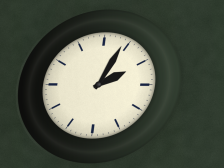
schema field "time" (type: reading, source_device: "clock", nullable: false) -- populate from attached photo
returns 2:04
